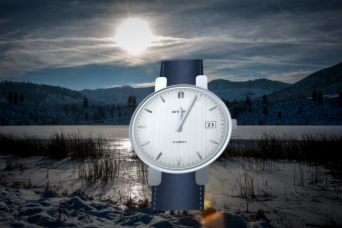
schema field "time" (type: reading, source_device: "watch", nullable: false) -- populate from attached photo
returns 12:04
